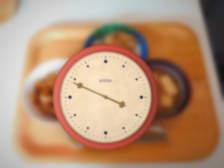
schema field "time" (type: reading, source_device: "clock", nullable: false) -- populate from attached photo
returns 3:49
